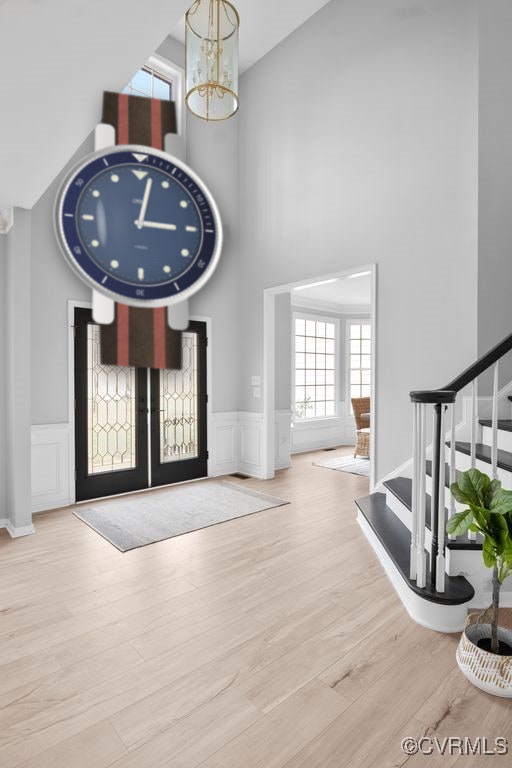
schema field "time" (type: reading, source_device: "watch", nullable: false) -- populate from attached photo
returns 3:02
